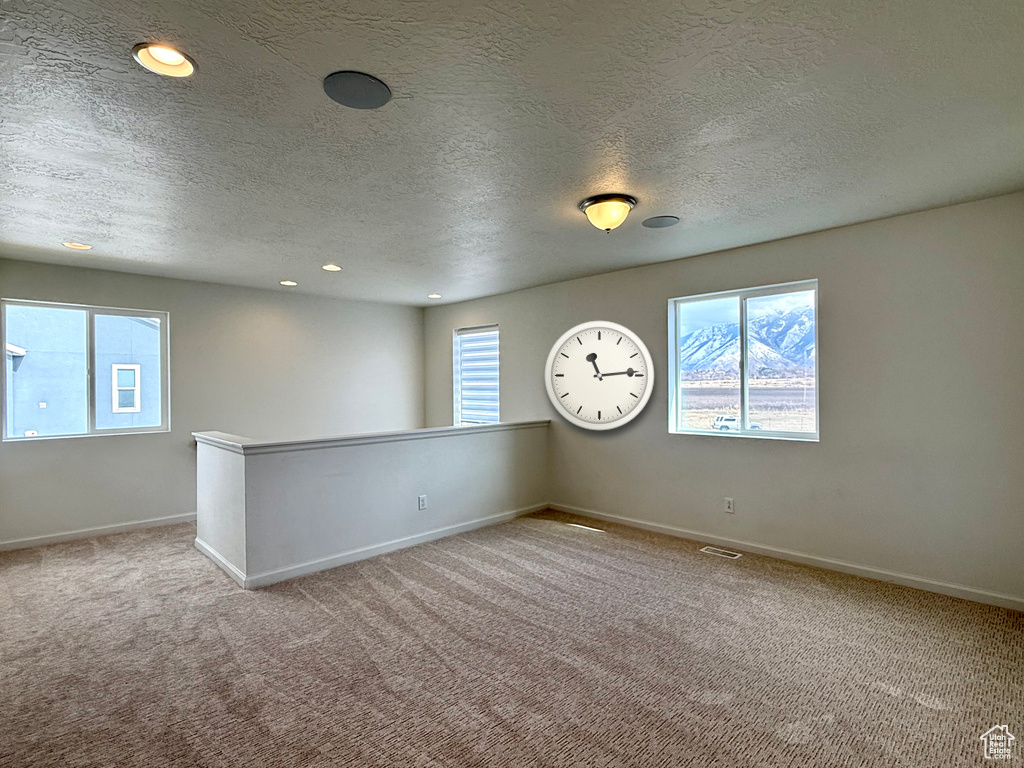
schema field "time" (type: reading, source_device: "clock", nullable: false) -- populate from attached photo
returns 11:14
